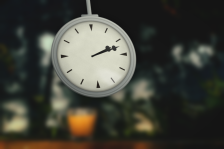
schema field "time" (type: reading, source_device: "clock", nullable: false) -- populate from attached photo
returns 2:12
